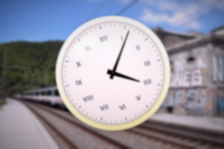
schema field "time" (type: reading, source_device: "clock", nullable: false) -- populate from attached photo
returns 4:06
